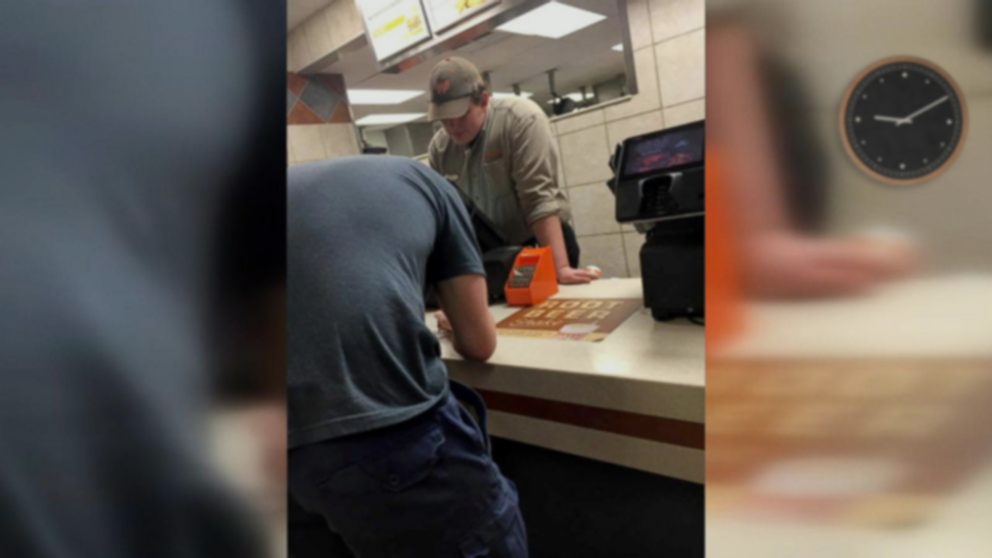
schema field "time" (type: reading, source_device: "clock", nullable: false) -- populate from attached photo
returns 9:10
